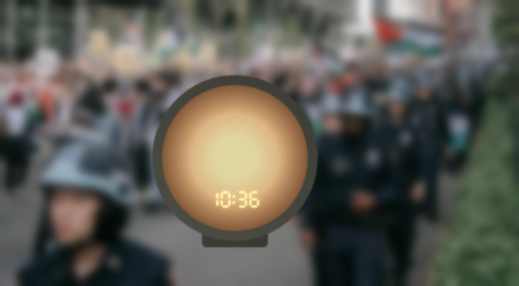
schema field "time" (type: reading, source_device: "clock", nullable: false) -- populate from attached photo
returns 10:36
